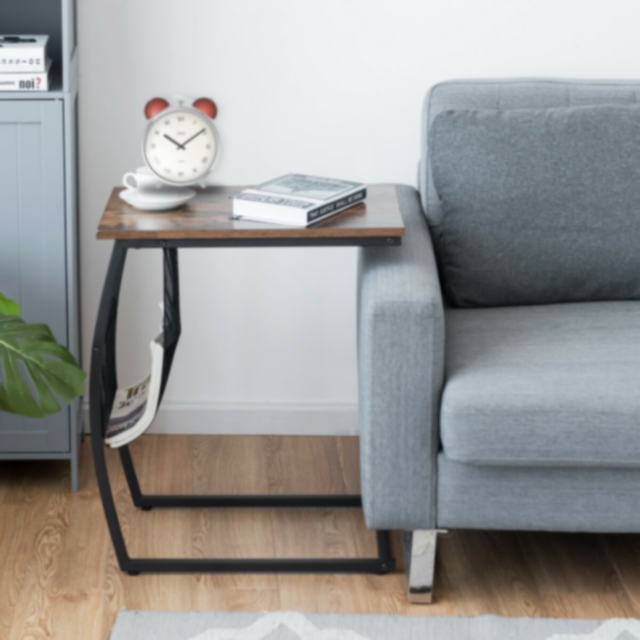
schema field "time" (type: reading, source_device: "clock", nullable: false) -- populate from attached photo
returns 10:09
